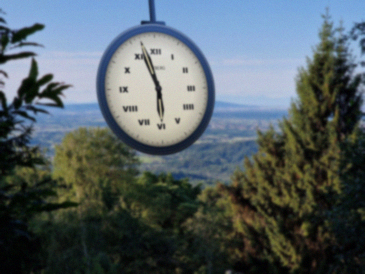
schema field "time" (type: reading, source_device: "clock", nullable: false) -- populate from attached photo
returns 5:57
